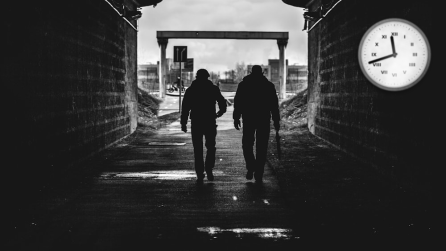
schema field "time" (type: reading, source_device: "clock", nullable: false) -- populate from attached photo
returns 11:42
